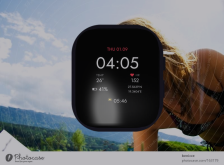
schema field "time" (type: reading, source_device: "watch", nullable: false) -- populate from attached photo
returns 4:05
